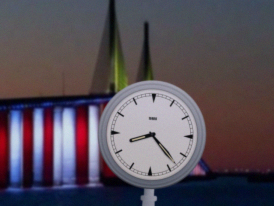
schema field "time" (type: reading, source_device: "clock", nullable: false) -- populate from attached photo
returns 8:23
